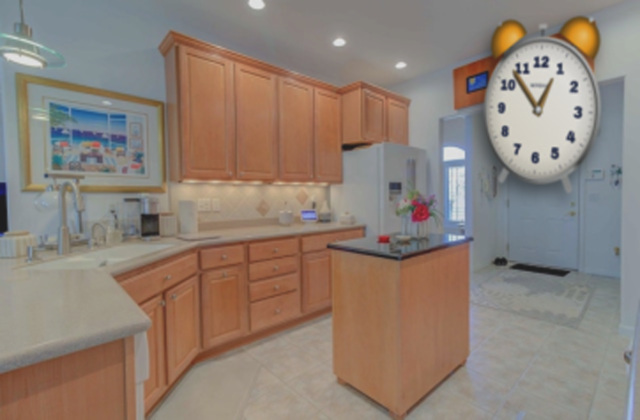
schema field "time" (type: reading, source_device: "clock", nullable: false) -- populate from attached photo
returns 12:53
